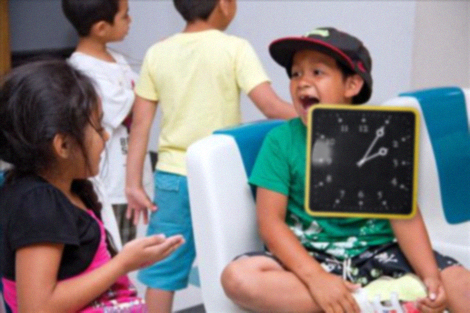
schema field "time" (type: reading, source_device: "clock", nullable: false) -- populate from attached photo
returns 2:05
